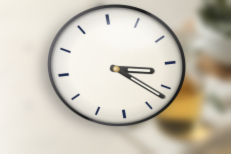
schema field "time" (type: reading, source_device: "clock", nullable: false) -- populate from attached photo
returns 3:22
